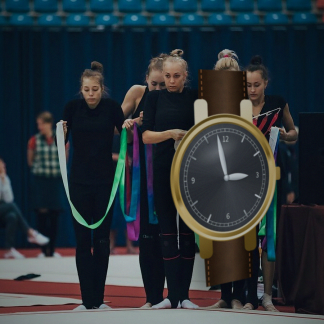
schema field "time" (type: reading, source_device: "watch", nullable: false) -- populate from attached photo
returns 2:58
